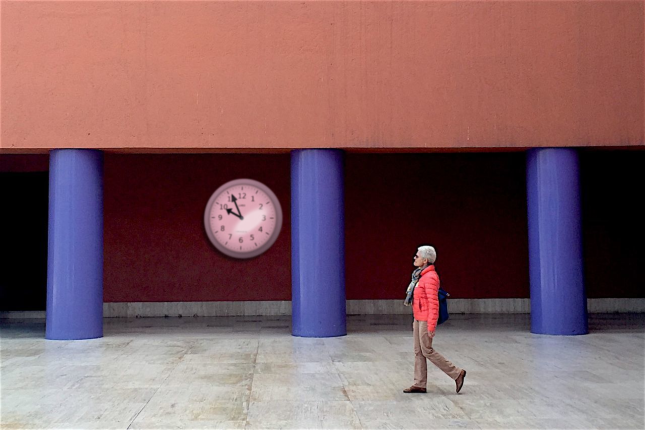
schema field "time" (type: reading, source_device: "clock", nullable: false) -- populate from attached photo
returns 9:56
